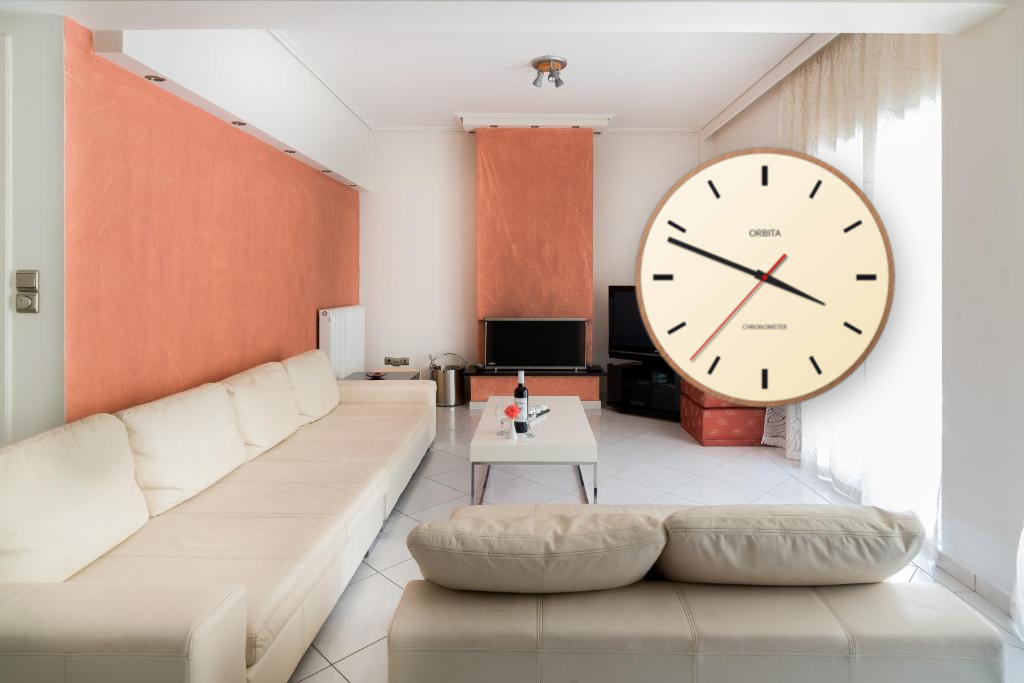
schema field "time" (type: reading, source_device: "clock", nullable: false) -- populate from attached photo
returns 3:48:37
